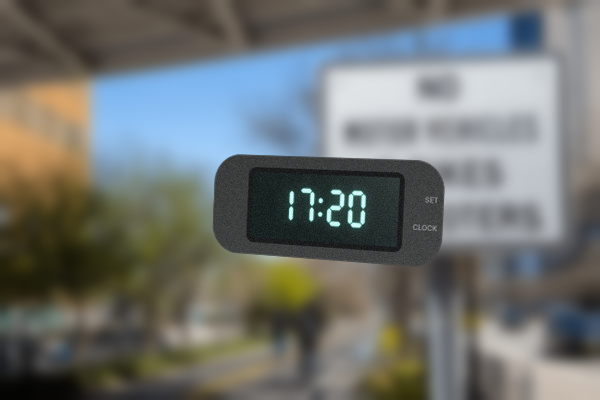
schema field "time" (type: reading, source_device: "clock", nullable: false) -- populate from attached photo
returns 17:20
